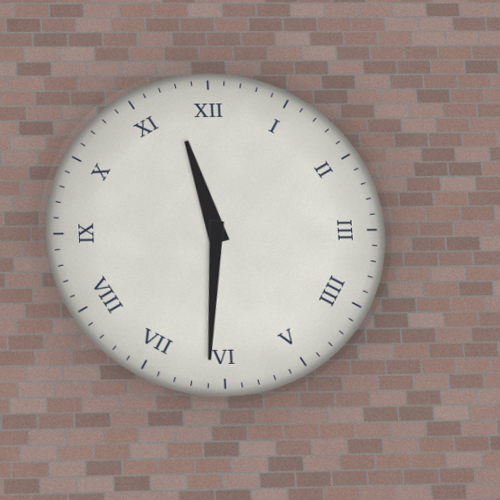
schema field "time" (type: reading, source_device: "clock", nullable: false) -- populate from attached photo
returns 11:31
